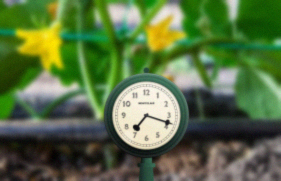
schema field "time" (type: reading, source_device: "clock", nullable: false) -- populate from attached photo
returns 7:18
